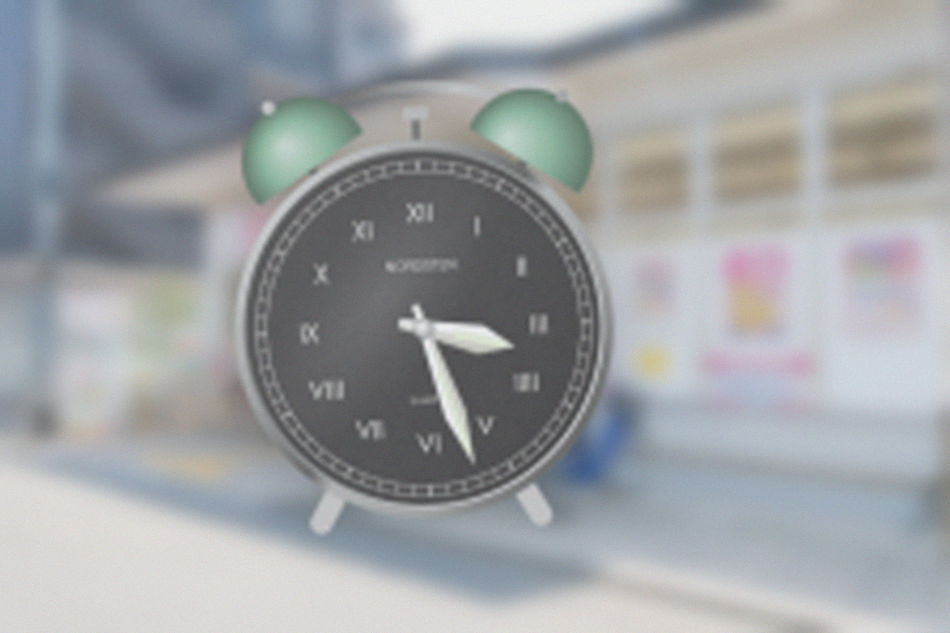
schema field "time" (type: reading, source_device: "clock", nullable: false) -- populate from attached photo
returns 3:27
